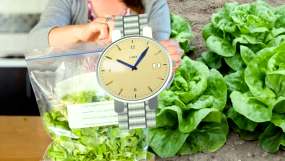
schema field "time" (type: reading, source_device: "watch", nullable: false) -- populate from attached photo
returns 10:06
